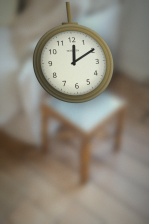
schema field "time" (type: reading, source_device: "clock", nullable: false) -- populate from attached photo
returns 12:10
